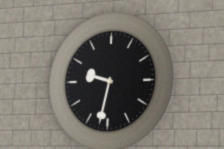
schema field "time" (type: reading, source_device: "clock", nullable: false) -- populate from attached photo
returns 9:32
